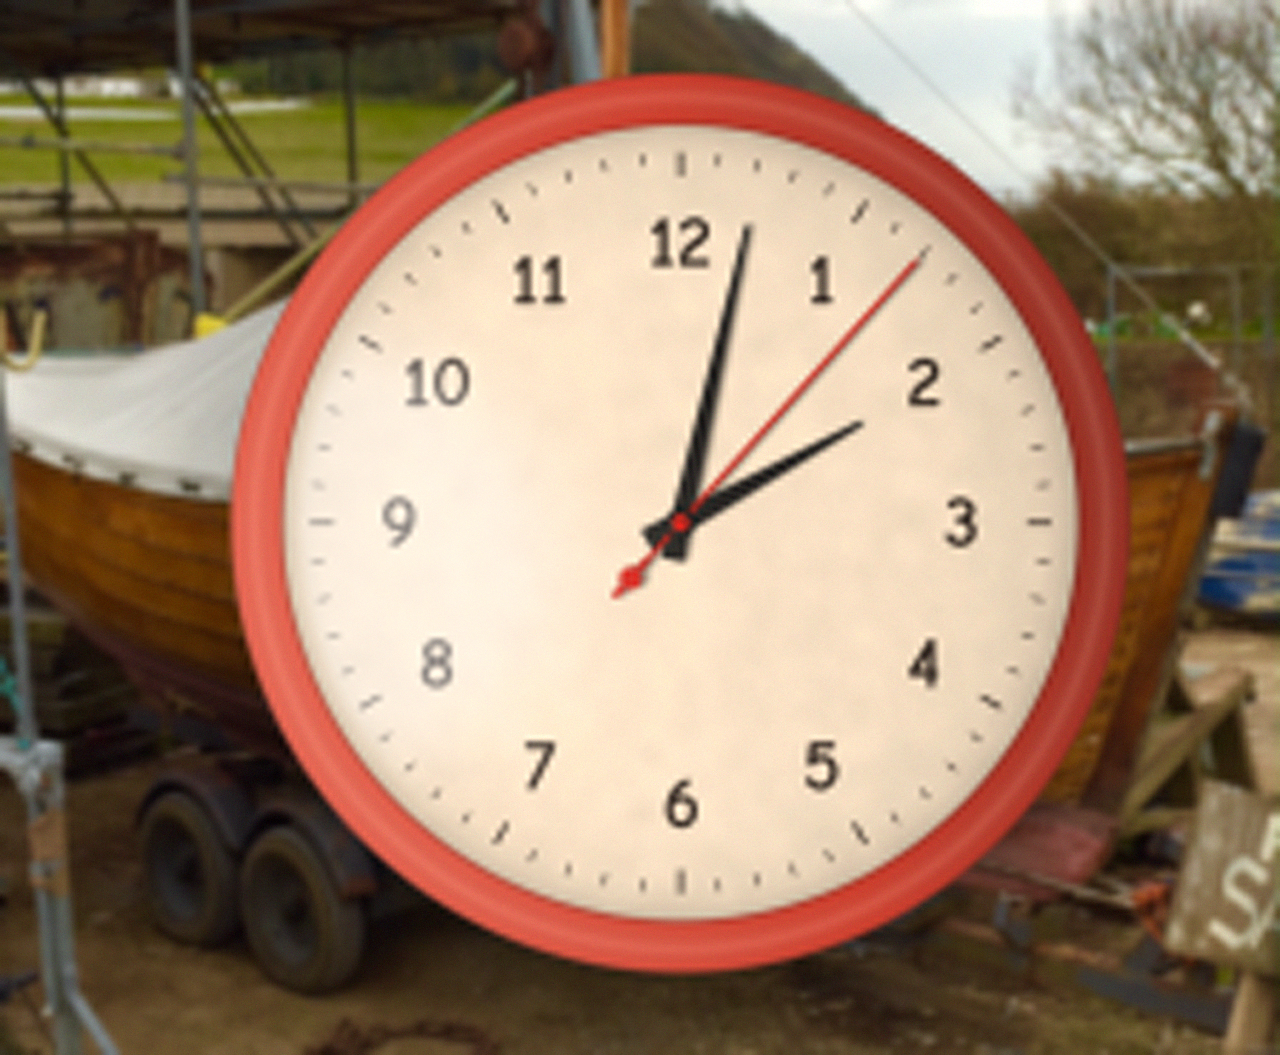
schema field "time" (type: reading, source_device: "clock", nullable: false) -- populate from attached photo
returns 2:02:07
